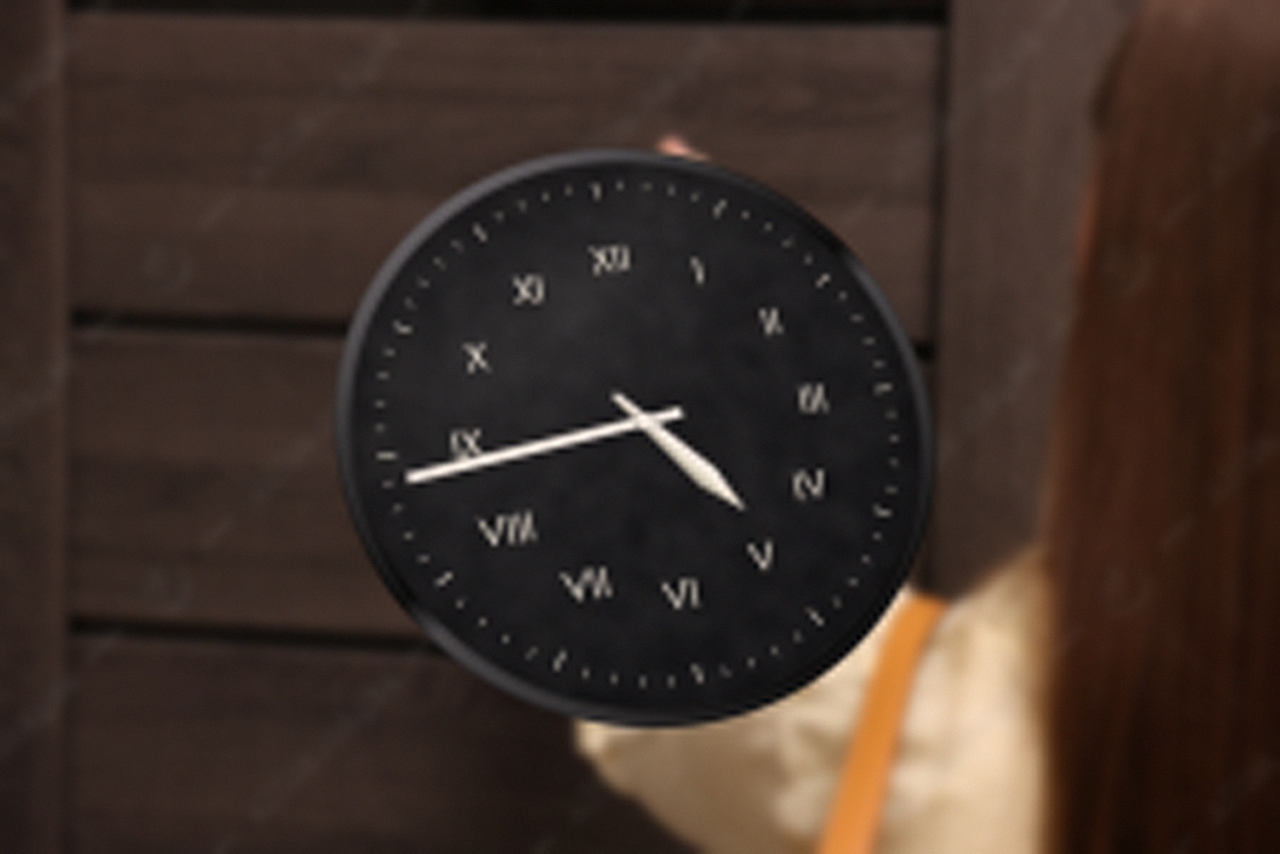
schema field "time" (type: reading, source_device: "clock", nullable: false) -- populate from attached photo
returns 4:44
